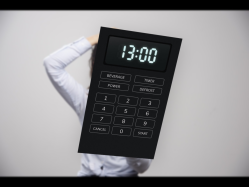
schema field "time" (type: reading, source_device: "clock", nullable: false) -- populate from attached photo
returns 13:00
